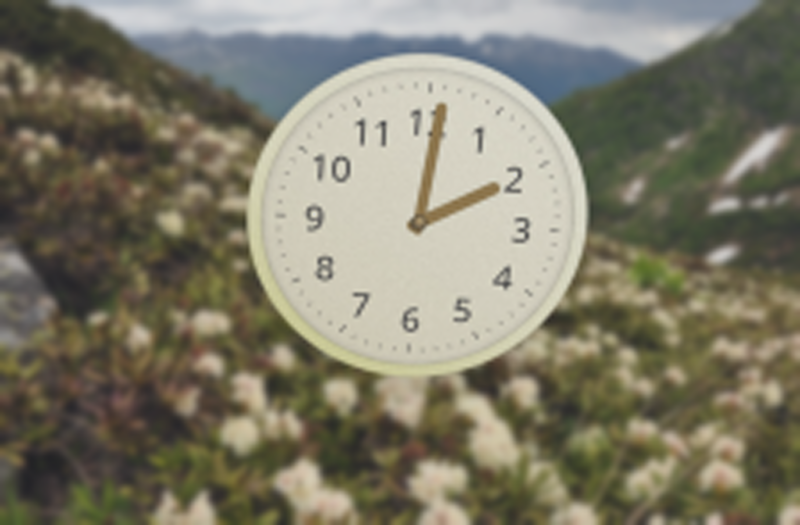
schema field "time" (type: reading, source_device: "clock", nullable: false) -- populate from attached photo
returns 2:01
